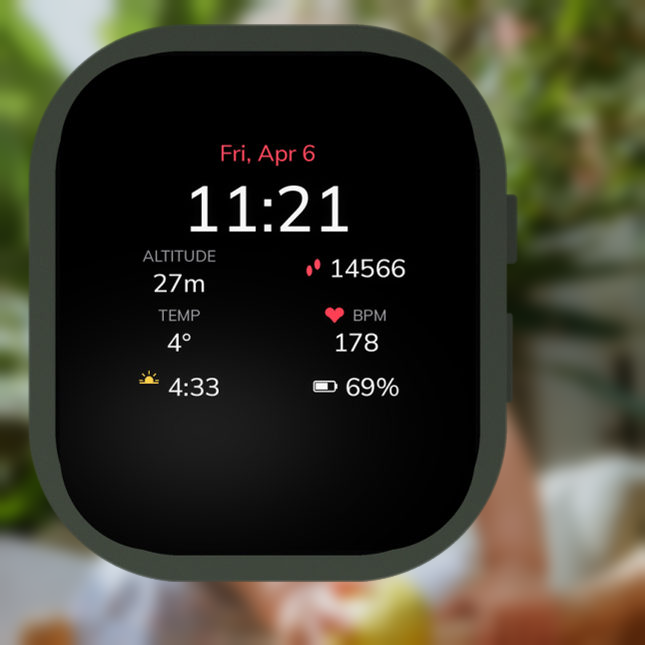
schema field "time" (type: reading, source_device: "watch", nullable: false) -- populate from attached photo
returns 11:21
